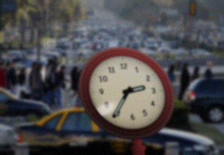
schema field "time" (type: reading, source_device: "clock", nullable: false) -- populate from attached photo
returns 2:36
